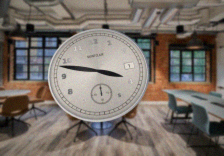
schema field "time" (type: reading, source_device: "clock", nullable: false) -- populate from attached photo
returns 3:48
